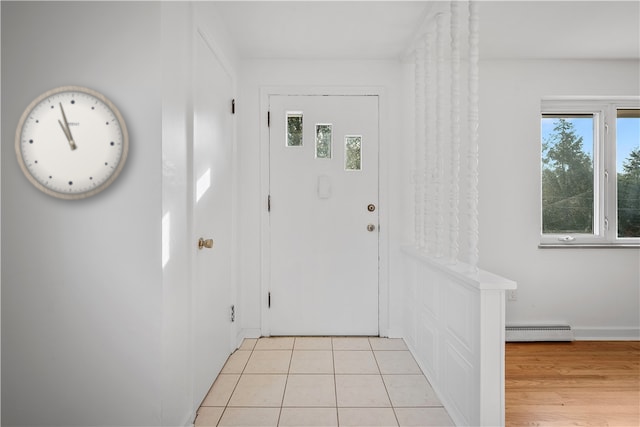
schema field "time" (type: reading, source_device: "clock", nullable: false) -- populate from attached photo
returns 10:57
